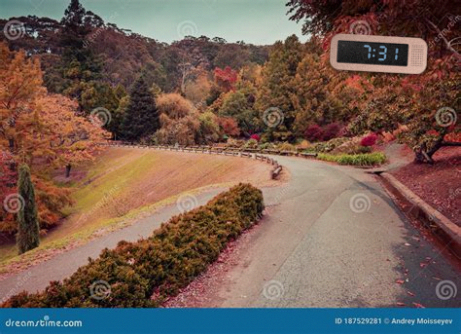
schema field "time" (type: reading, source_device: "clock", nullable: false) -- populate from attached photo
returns 7:31
